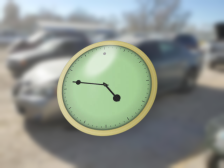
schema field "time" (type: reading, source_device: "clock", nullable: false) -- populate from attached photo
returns 4:47
